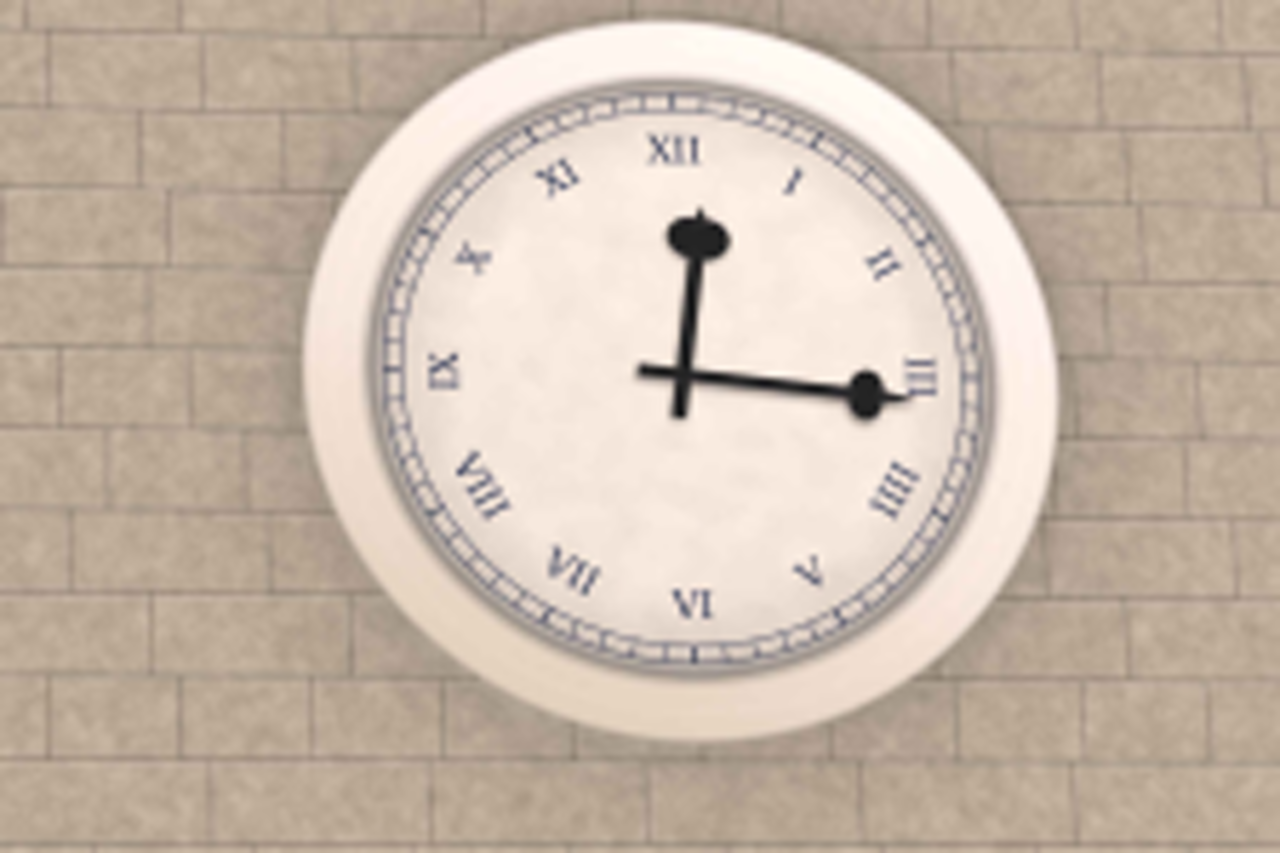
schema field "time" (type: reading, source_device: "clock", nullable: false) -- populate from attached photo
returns 12:16
